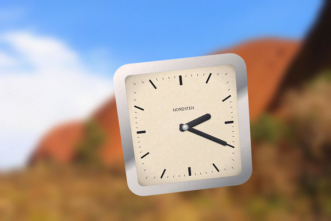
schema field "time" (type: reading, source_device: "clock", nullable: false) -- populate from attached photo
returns 2:20
